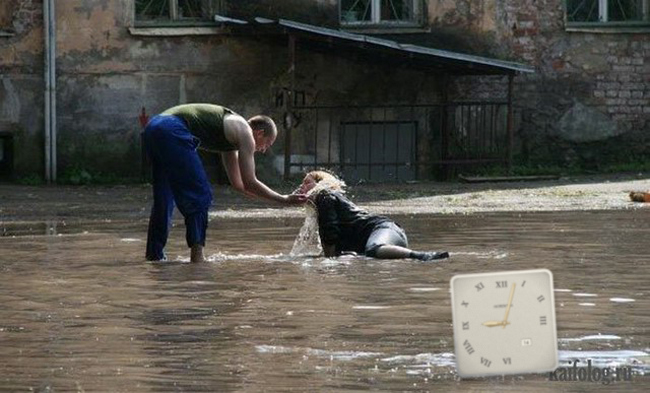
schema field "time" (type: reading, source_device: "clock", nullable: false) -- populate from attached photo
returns 9:03
